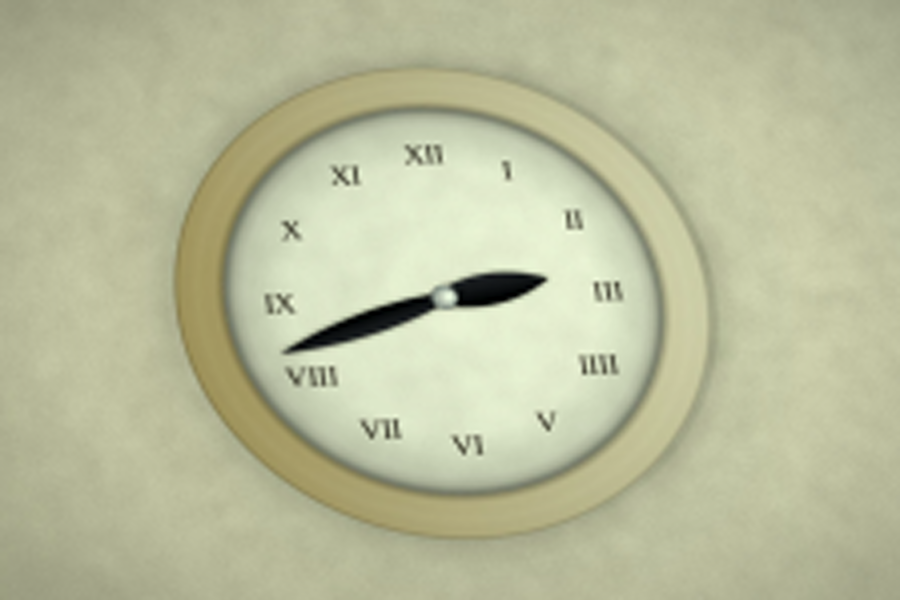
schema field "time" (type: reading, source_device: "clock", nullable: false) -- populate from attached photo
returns 2:42
